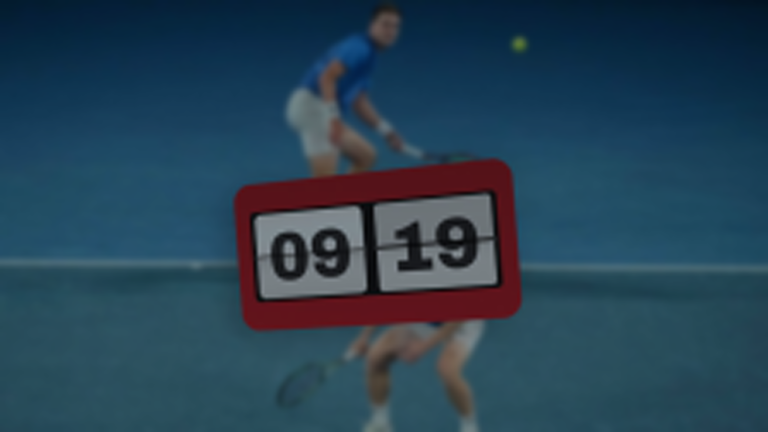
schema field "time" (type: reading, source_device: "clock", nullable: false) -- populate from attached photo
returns 9:19
